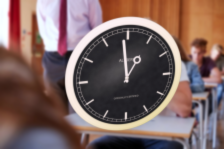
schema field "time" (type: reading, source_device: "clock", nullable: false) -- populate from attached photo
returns 12:59
